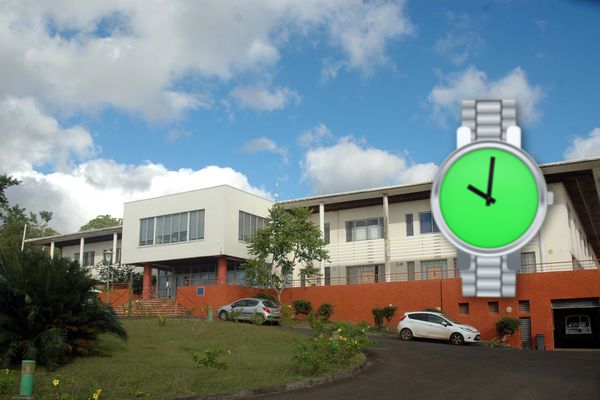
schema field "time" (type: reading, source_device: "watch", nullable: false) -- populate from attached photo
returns 10:01
